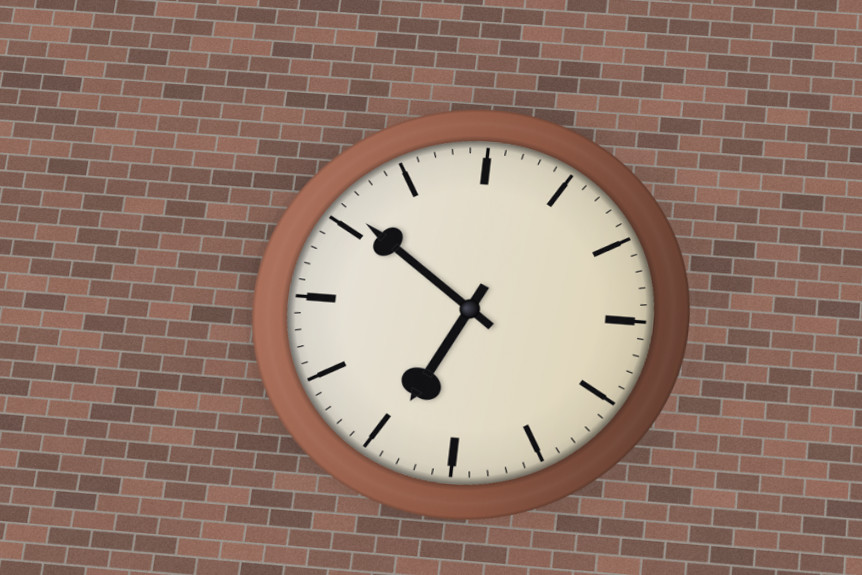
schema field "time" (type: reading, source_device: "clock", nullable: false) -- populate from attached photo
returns 6:51
